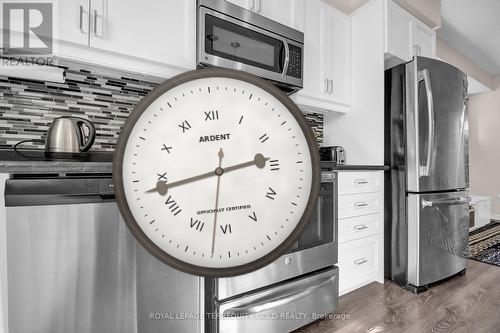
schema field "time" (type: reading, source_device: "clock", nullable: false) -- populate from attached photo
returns 2:43:32
